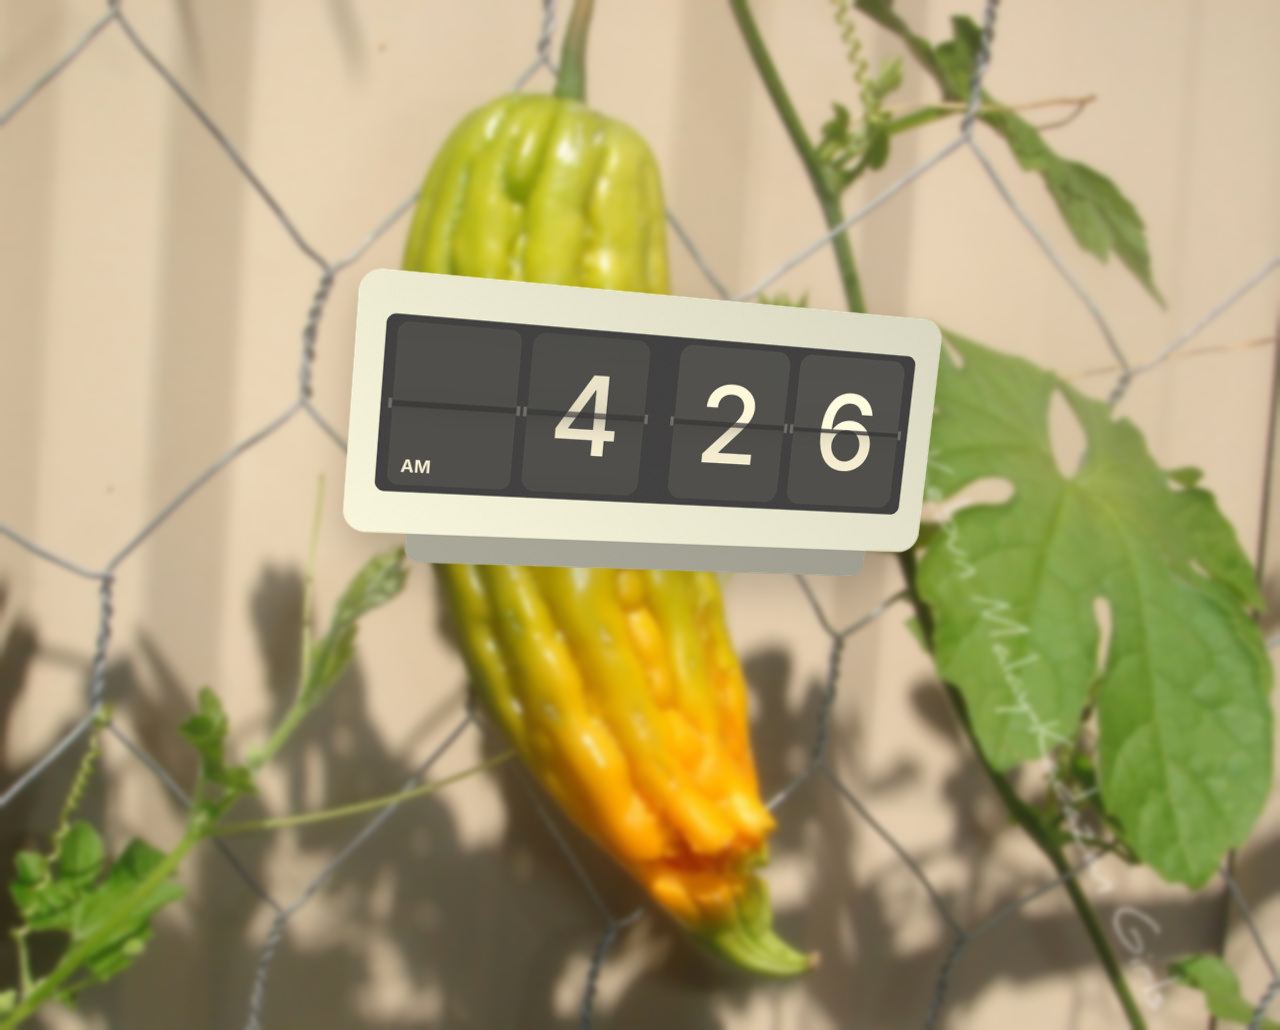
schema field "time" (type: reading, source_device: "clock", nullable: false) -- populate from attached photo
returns 4:26
